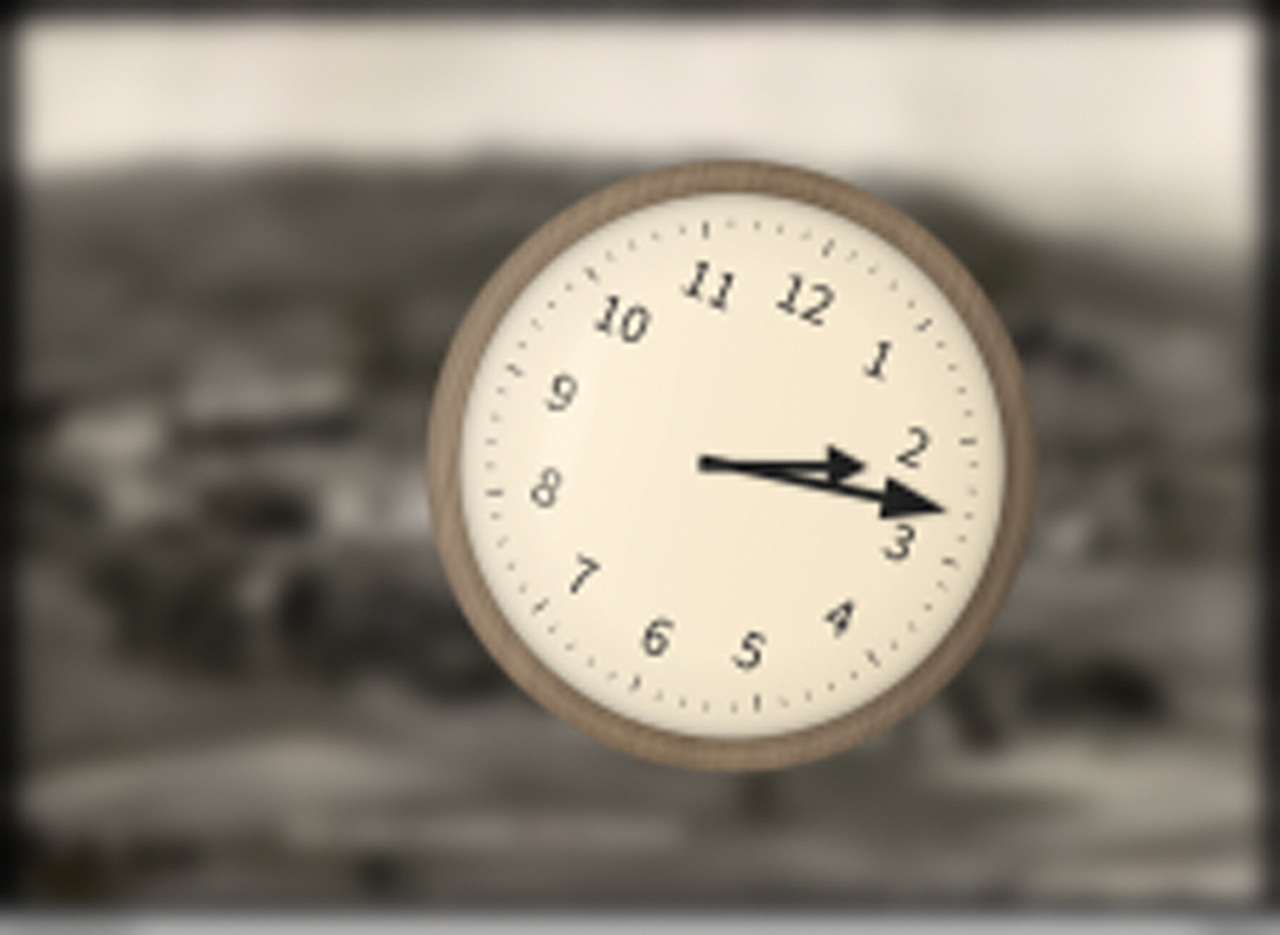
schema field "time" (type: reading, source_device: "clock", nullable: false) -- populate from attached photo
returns 2:13
